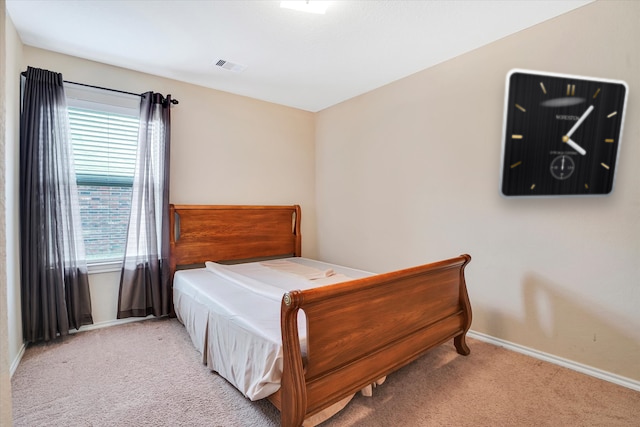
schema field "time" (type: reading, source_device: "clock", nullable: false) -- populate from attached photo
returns 4:06
